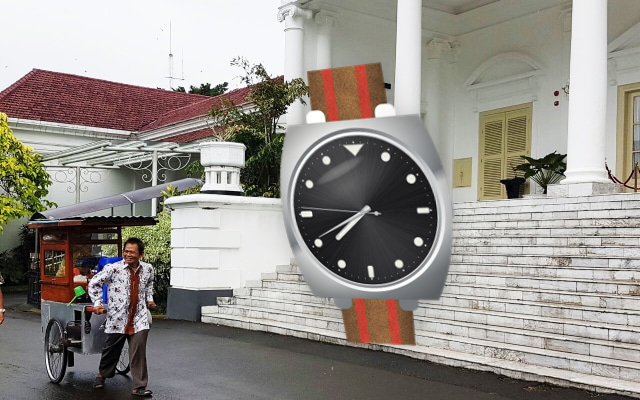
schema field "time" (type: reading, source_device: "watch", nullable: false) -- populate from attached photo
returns 7:40:46
